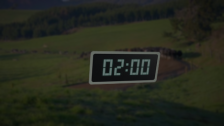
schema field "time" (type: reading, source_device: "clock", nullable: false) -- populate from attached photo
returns 2:00
